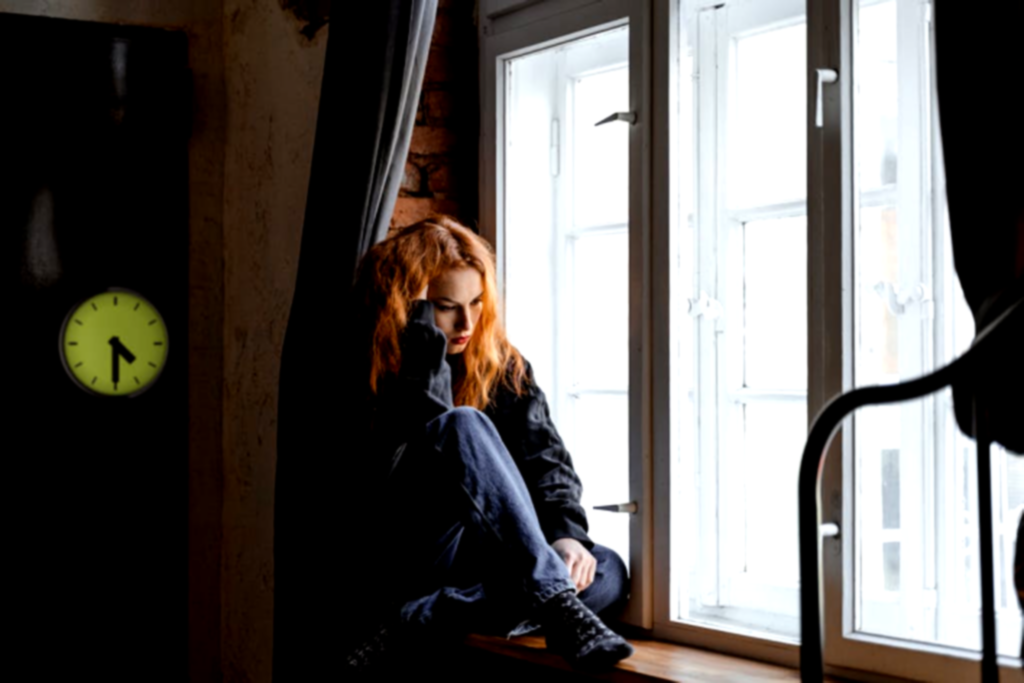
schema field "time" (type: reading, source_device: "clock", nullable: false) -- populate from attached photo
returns 4:30
